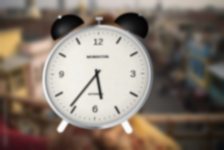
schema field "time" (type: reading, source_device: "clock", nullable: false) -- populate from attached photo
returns 5:36
